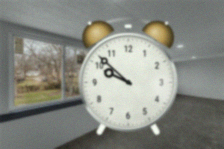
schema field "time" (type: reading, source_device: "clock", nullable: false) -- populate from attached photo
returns 9:52
